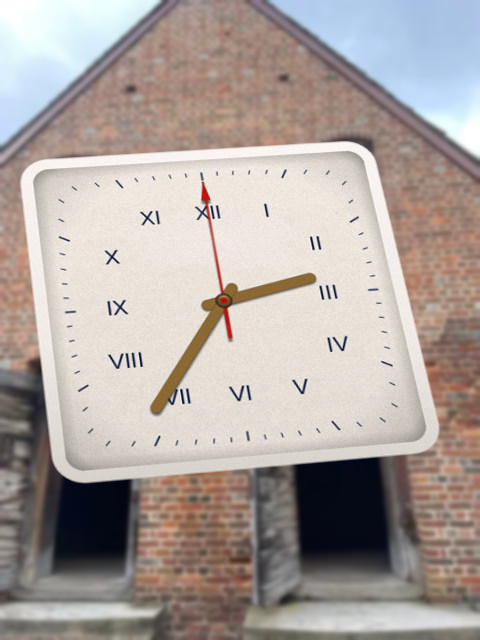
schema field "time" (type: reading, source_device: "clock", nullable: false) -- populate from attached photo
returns 2:36:00
